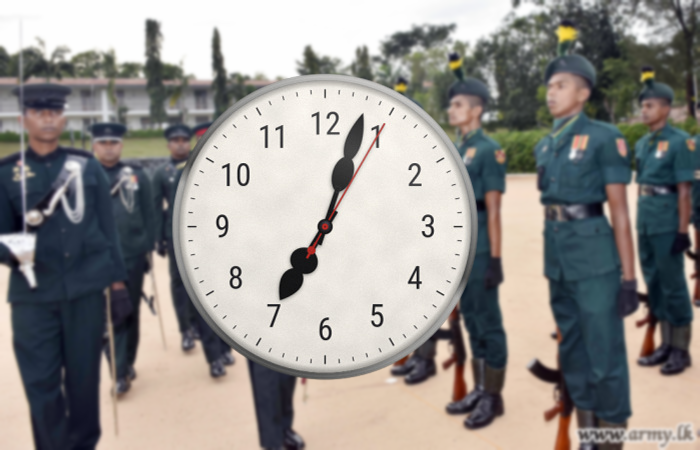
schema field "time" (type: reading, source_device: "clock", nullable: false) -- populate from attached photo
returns 7:03:05
